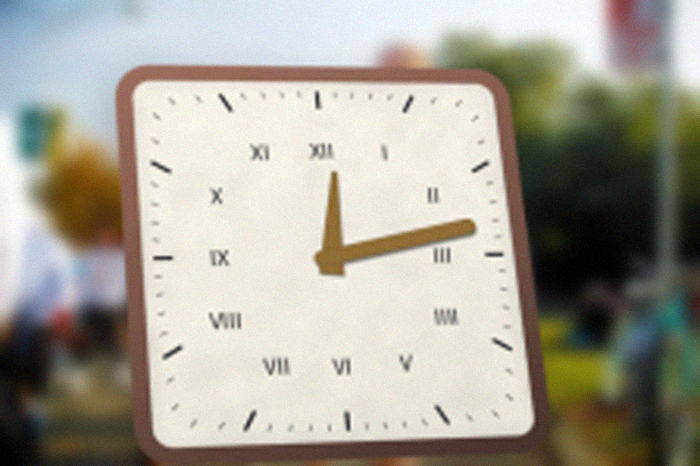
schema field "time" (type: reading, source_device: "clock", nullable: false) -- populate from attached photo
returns 12:13
